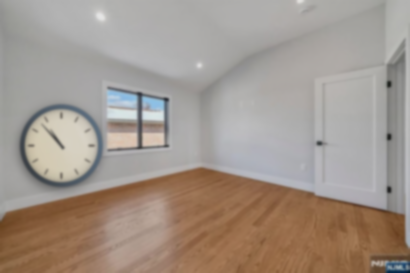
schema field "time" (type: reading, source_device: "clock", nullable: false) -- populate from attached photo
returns 10:53
